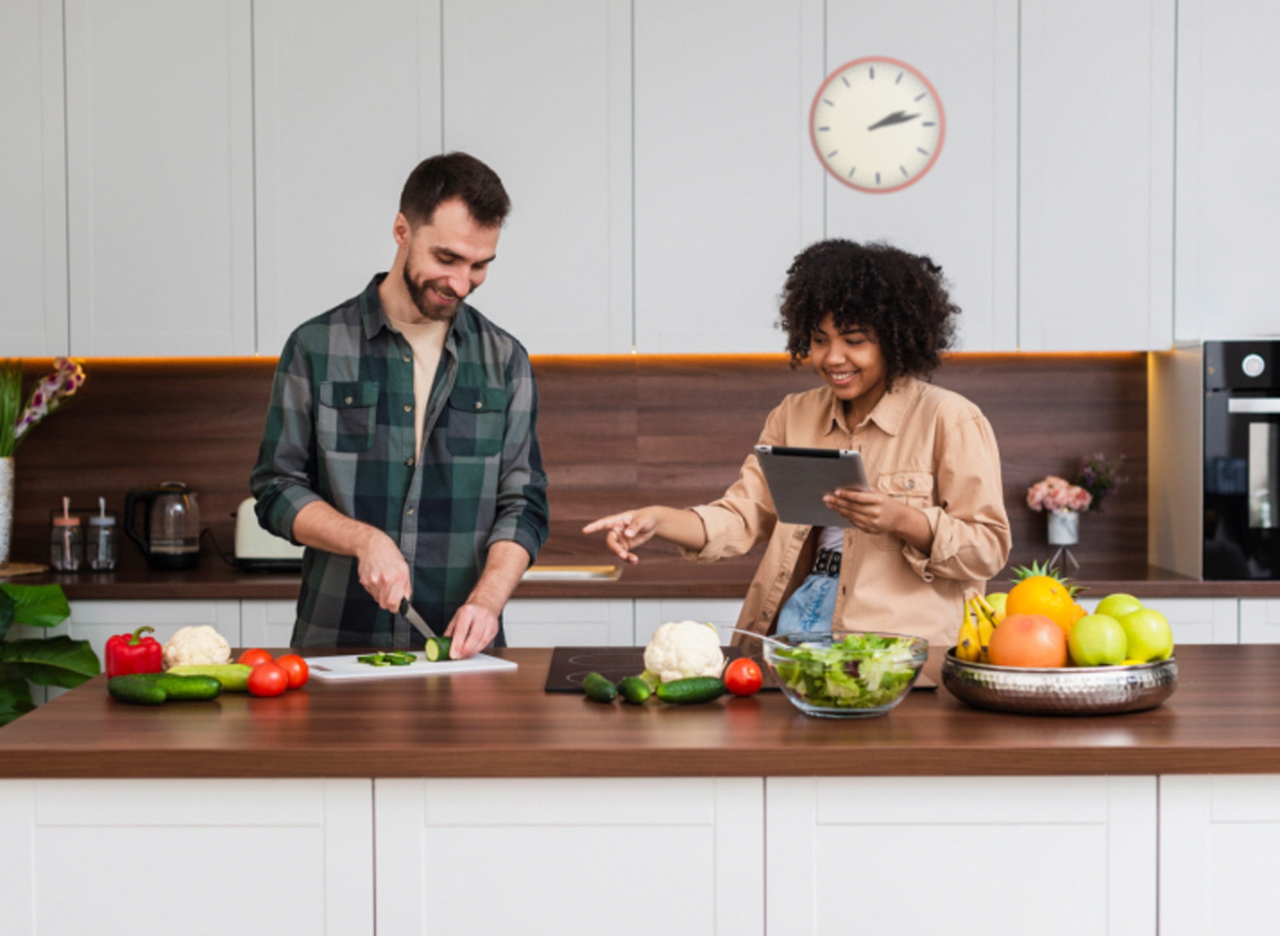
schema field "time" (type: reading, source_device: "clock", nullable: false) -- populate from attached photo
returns 2:13
